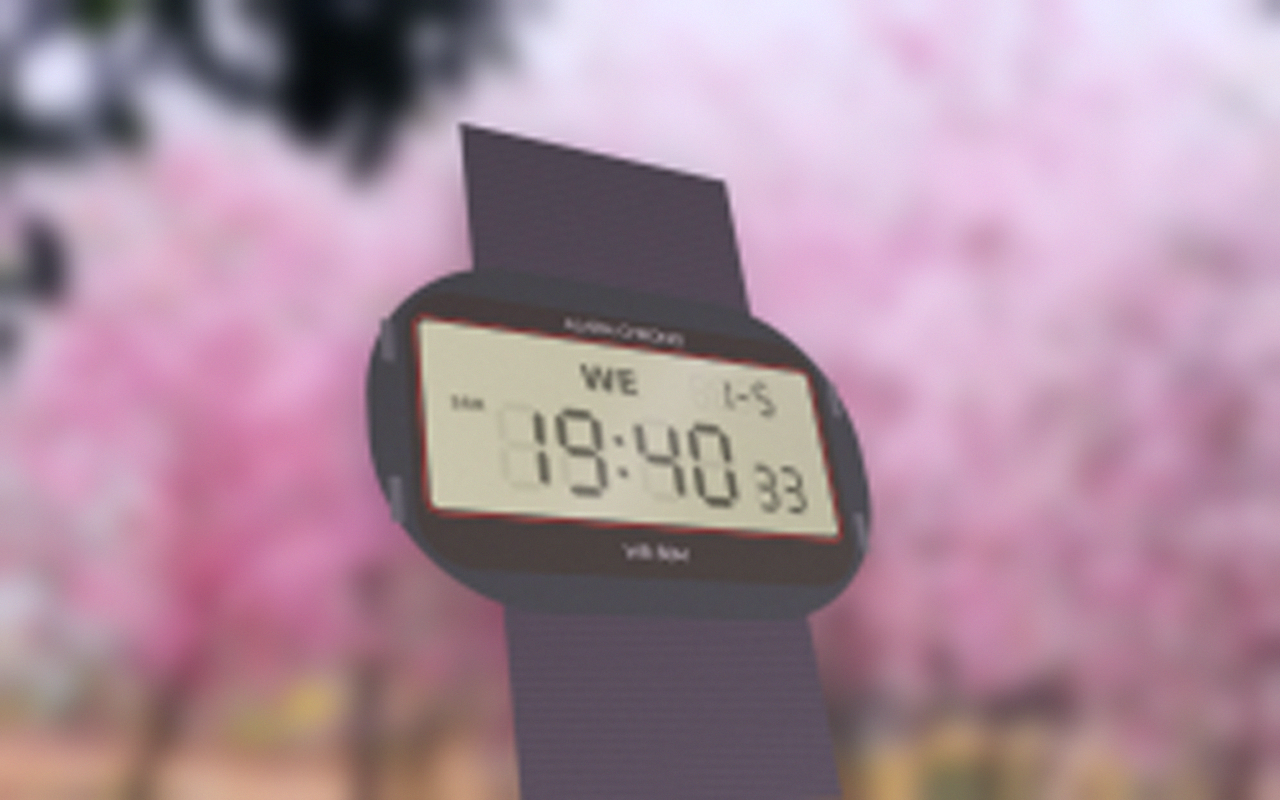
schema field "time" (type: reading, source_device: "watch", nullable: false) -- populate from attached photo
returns 19:40:33
